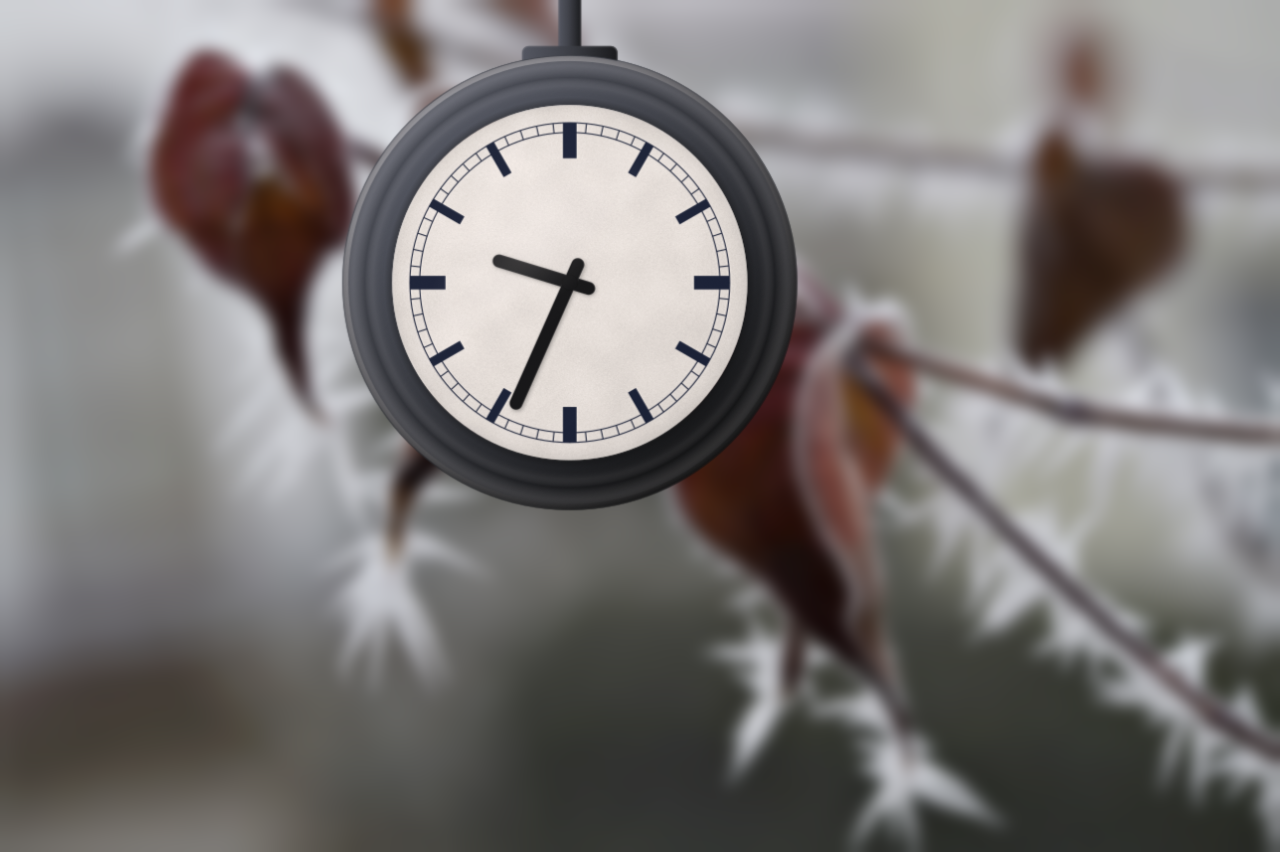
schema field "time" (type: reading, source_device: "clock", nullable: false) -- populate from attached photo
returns 9:34
